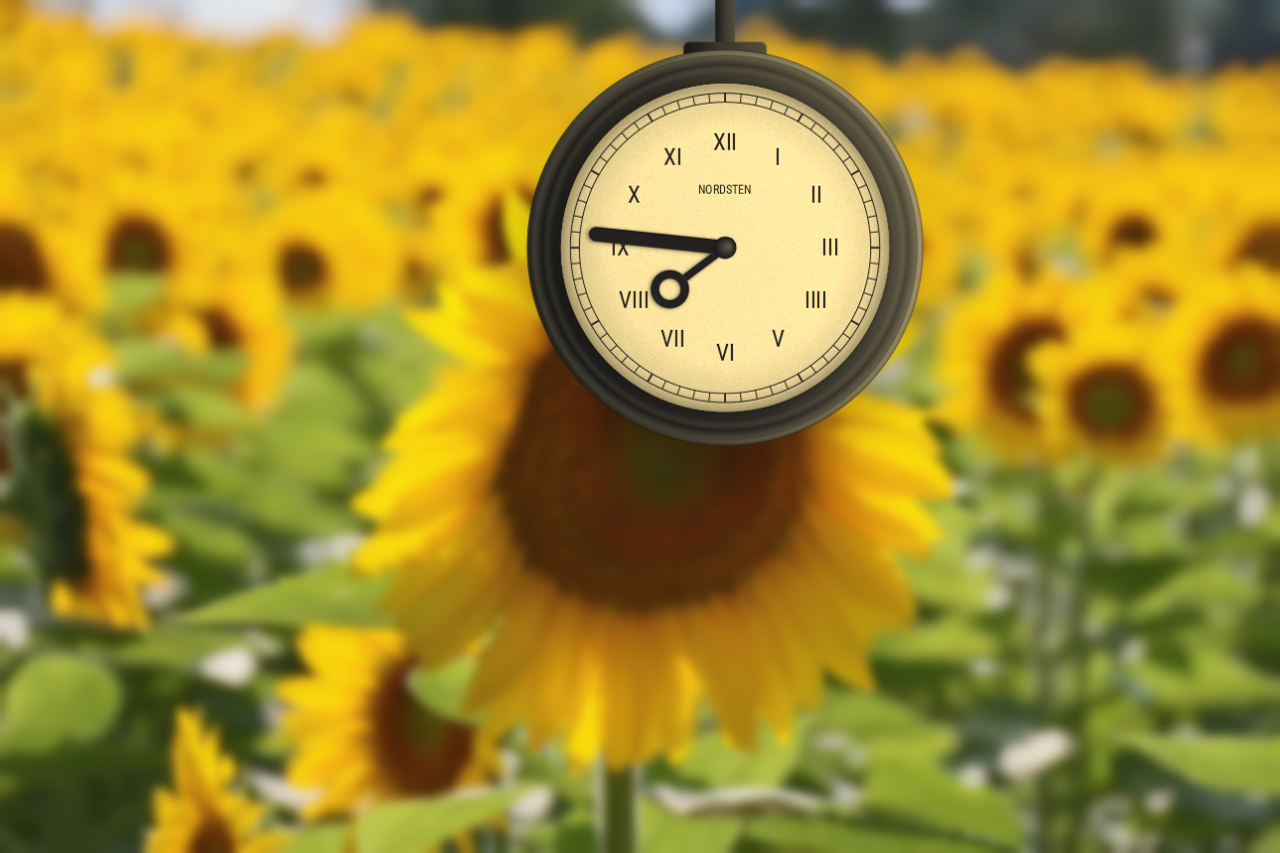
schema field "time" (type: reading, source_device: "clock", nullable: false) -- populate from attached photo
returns 7:46
